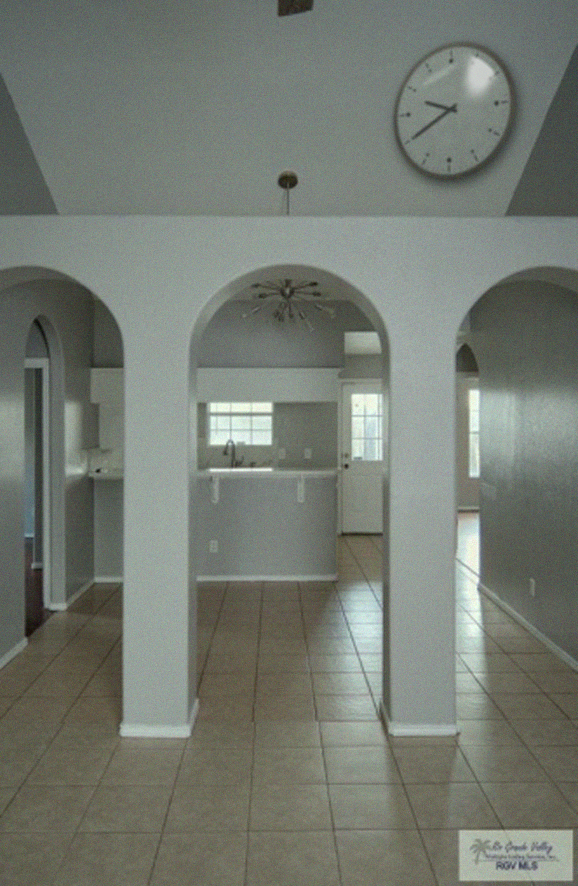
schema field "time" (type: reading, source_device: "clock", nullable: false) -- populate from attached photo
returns 9:40
